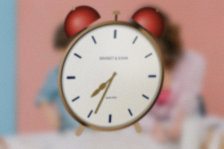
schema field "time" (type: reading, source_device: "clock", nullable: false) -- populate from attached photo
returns 7:34
